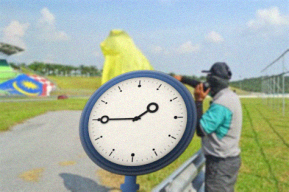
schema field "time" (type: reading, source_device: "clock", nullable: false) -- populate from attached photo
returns 1:45
